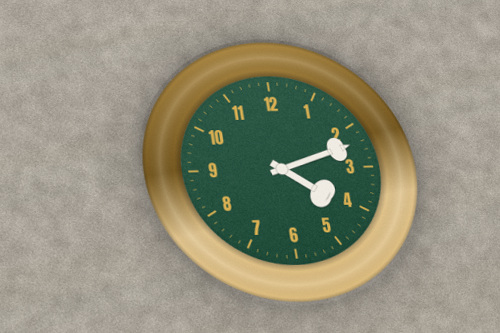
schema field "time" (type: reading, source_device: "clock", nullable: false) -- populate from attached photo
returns 4:12
